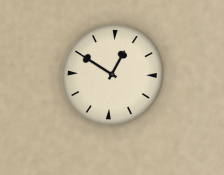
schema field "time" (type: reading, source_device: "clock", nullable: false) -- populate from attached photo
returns 12:50
